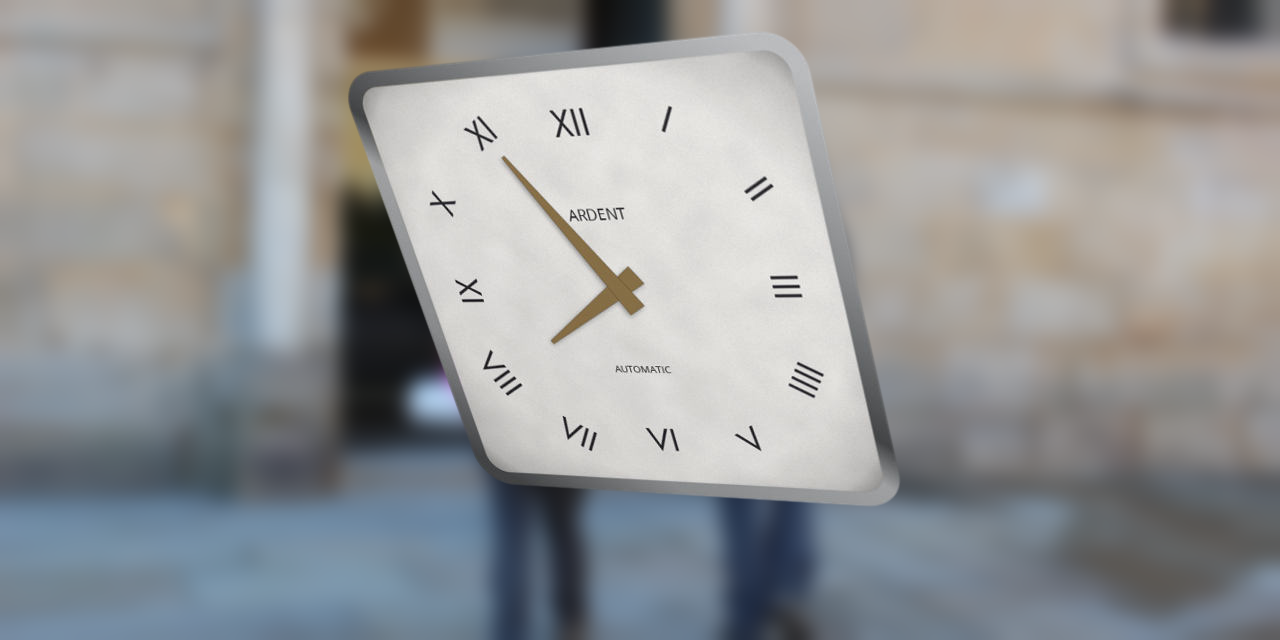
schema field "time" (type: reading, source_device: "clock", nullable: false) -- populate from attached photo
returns 7:55
